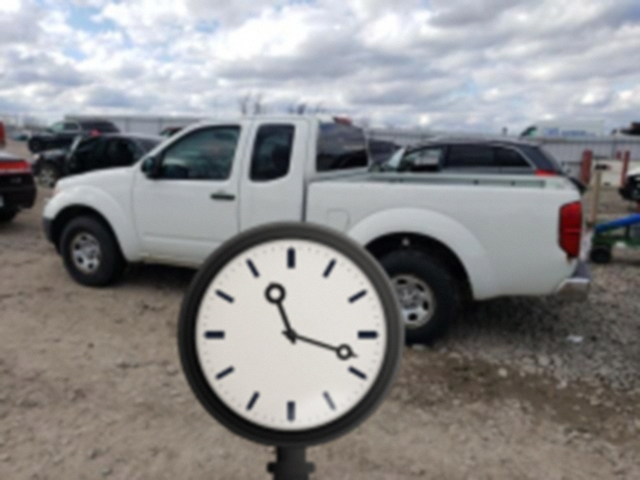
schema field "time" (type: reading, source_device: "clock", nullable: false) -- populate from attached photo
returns 11:18
